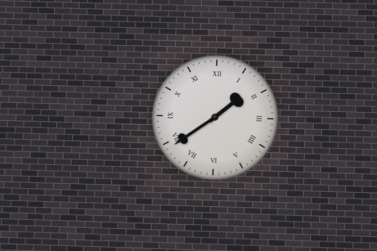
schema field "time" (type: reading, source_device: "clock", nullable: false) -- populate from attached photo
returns 1:39
